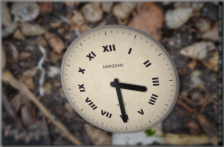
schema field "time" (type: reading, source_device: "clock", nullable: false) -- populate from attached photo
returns 3:30
